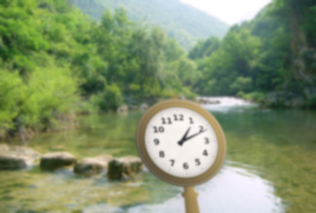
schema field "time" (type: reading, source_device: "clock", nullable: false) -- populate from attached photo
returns 1:11
